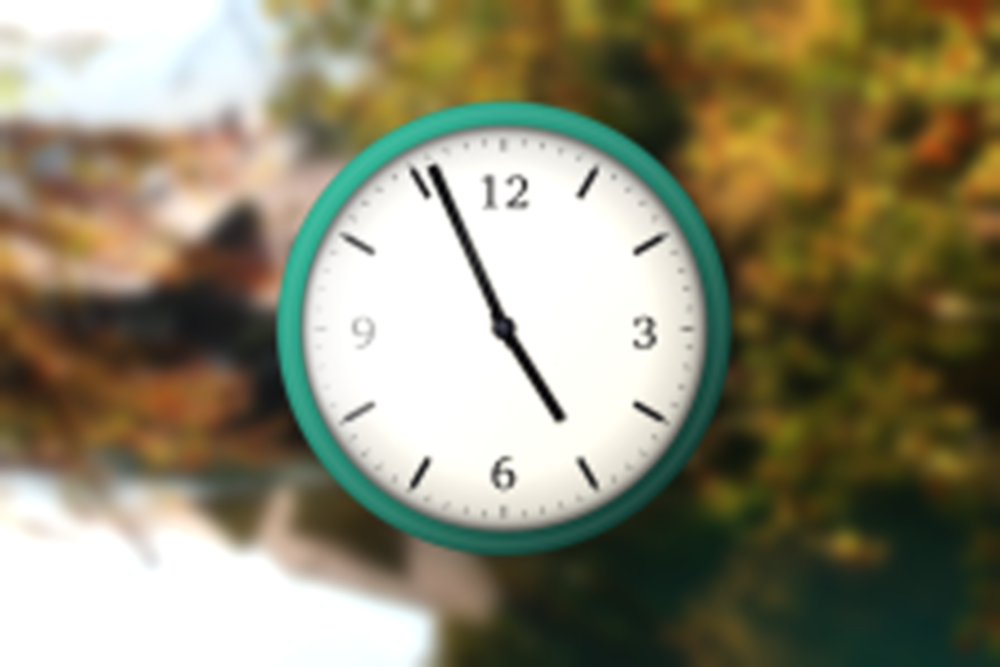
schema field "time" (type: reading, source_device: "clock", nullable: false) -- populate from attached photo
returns 4:56
